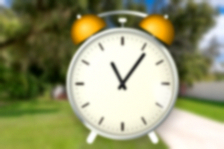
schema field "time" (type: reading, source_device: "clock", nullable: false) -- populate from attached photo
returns 11:06
